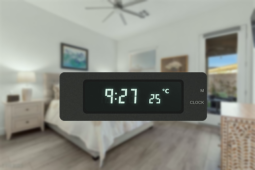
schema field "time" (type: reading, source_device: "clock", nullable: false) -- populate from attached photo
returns 9:27
